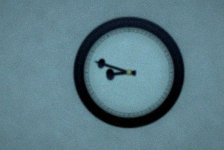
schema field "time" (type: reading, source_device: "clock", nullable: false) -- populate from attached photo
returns 8:48
